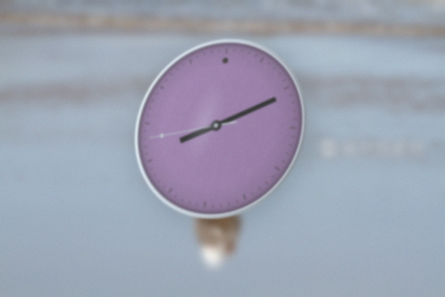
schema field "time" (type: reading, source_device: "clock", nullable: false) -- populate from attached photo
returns 8:10:43
